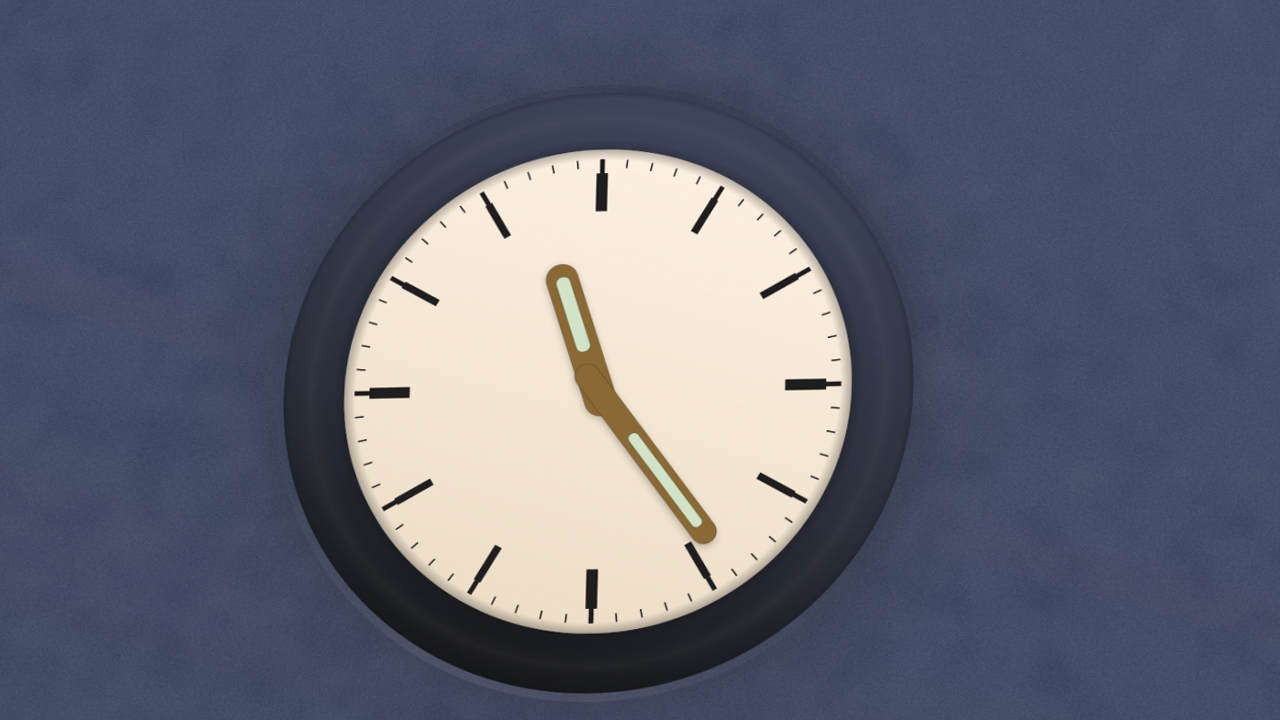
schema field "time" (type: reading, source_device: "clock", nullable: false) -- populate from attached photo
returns 11:24
